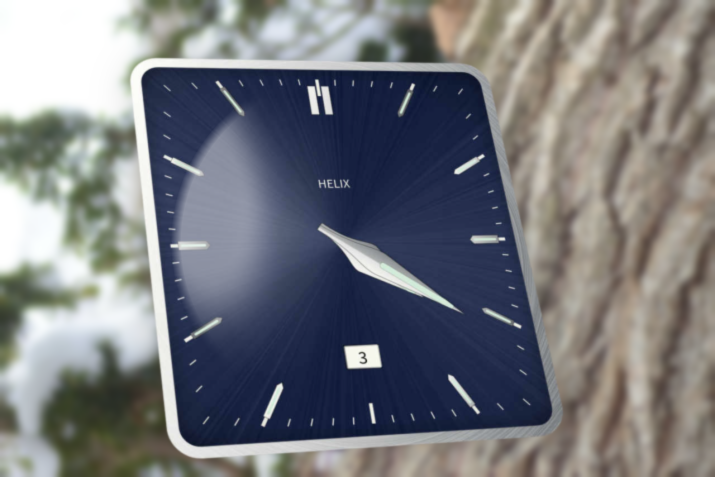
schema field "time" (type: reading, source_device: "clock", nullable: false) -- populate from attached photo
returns 4:21
